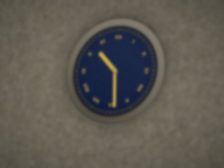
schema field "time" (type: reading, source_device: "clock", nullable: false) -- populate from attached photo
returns 10:29
